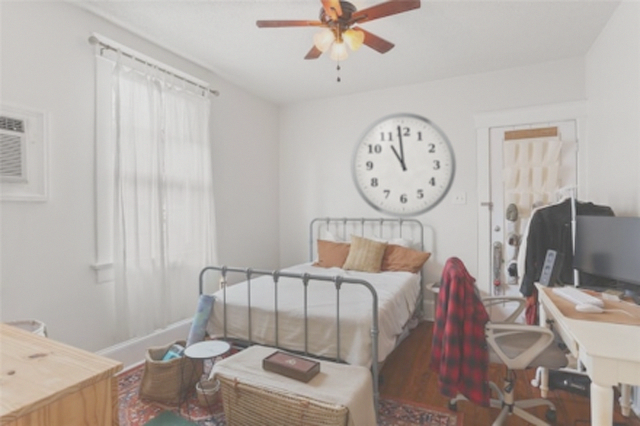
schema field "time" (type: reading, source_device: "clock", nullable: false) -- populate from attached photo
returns 10:59
